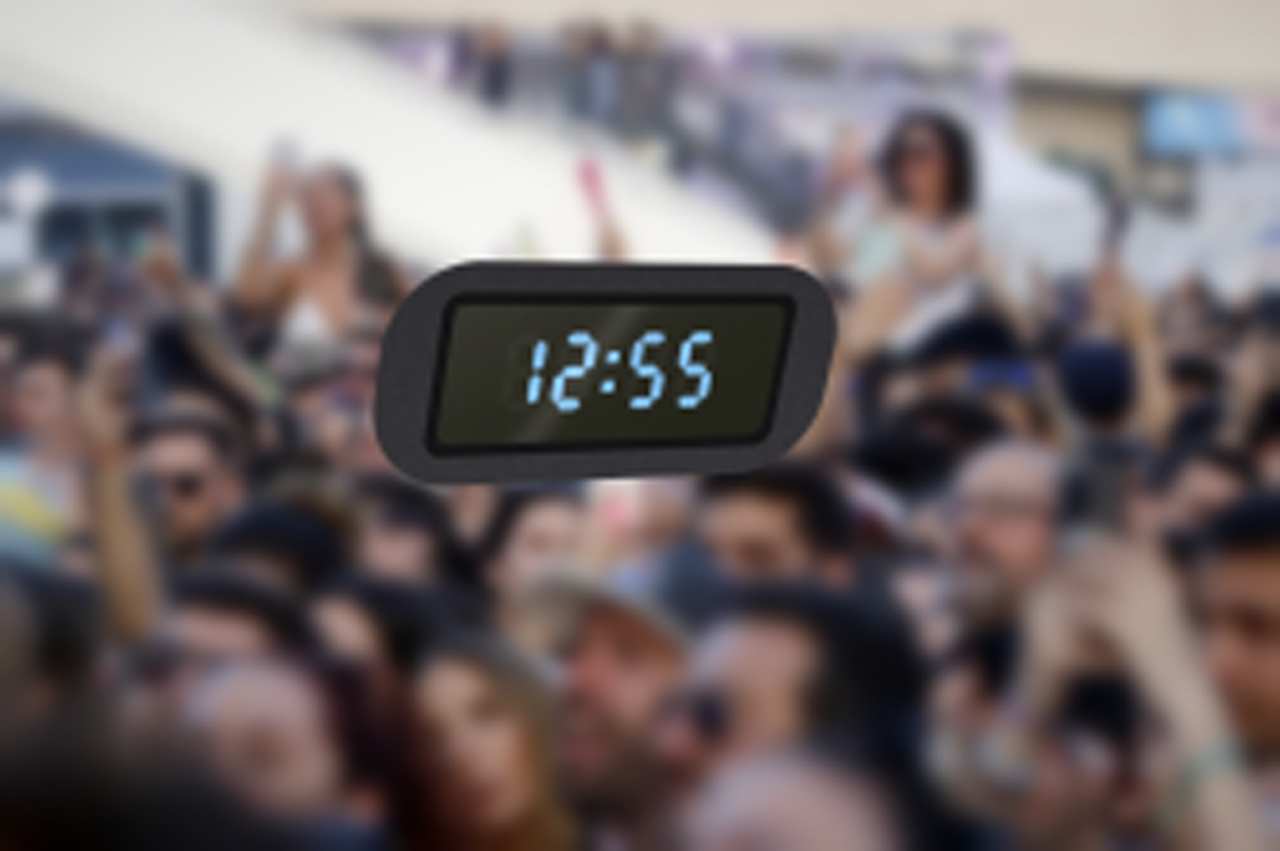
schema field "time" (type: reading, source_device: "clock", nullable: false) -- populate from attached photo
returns 12:55
